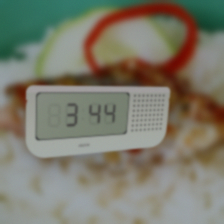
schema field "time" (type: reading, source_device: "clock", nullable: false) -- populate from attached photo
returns 3:44
